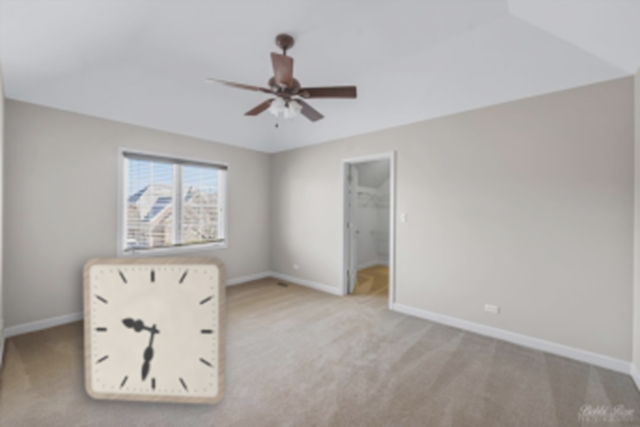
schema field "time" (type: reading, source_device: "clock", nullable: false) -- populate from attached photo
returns 9:32
